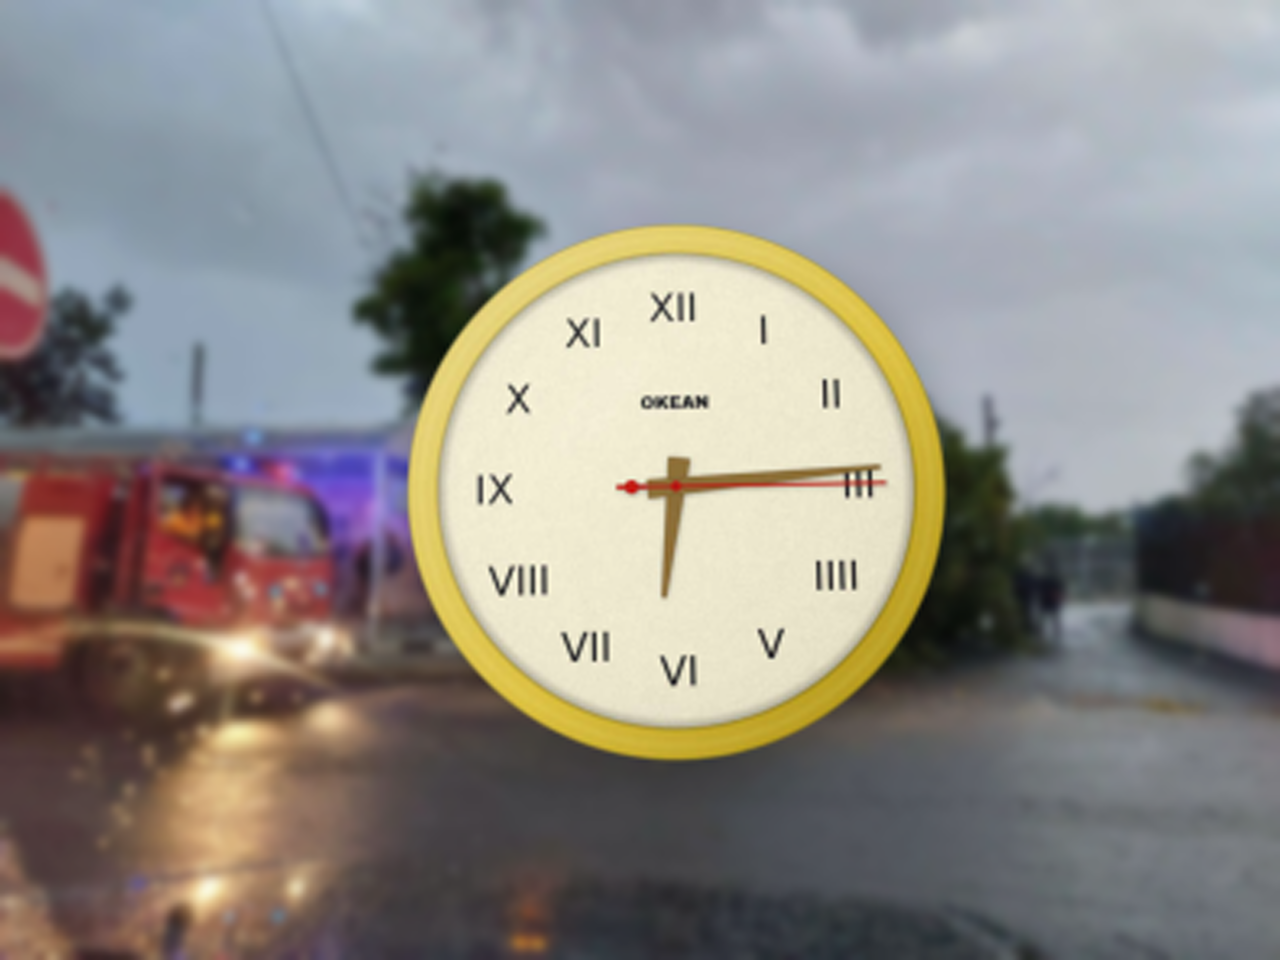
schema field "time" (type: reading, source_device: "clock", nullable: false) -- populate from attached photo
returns 6:14:15
